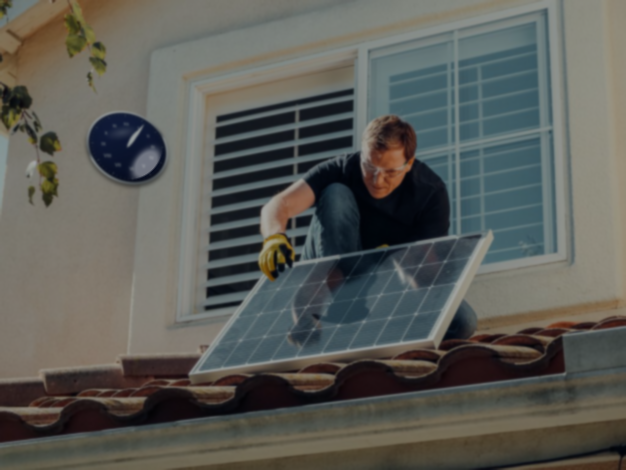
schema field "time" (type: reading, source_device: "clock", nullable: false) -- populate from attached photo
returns 1:06
